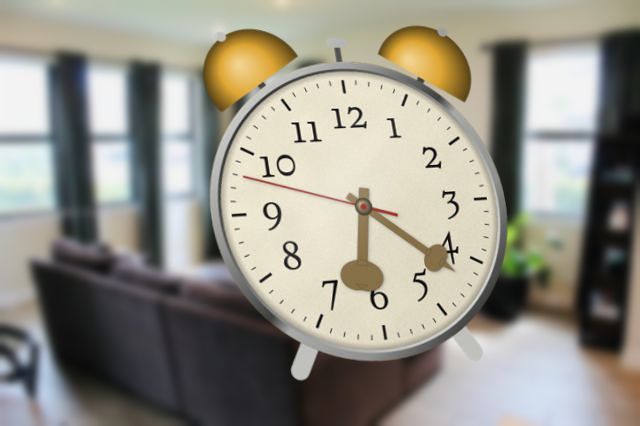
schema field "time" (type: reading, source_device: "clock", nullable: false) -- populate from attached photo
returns 6:21:48
